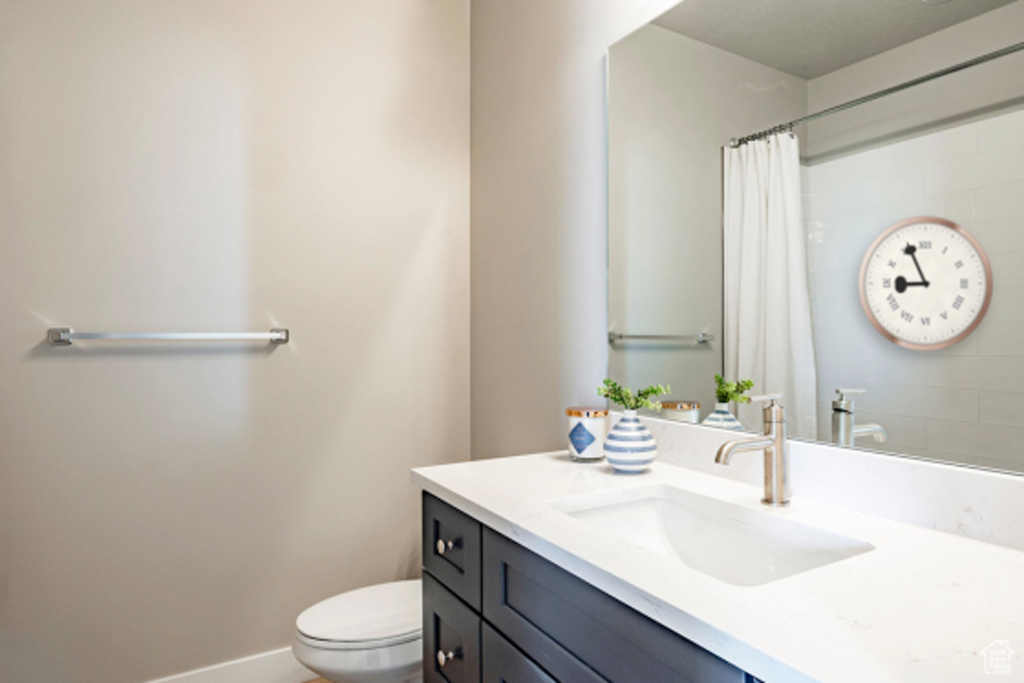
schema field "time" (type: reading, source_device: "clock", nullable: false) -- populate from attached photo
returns 8:56
